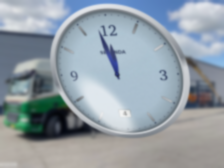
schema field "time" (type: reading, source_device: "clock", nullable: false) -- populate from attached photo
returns 11:58
